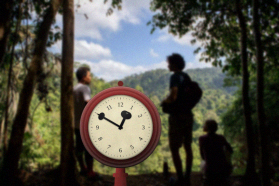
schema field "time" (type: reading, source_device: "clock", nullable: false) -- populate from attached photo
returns 12:50
